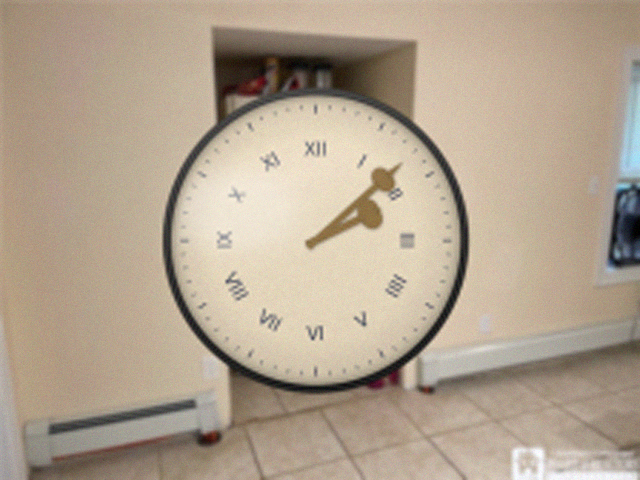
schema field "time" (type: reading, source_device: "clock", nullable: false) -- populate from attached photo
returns 2:08
